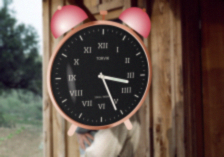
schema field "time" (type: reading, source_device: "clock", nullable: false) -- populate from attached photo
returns 3:26
